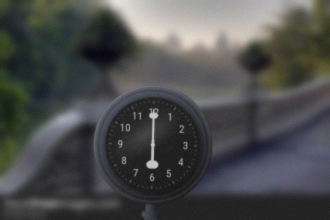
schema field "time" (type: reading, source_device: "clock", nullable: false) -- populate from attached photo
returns 6:00
